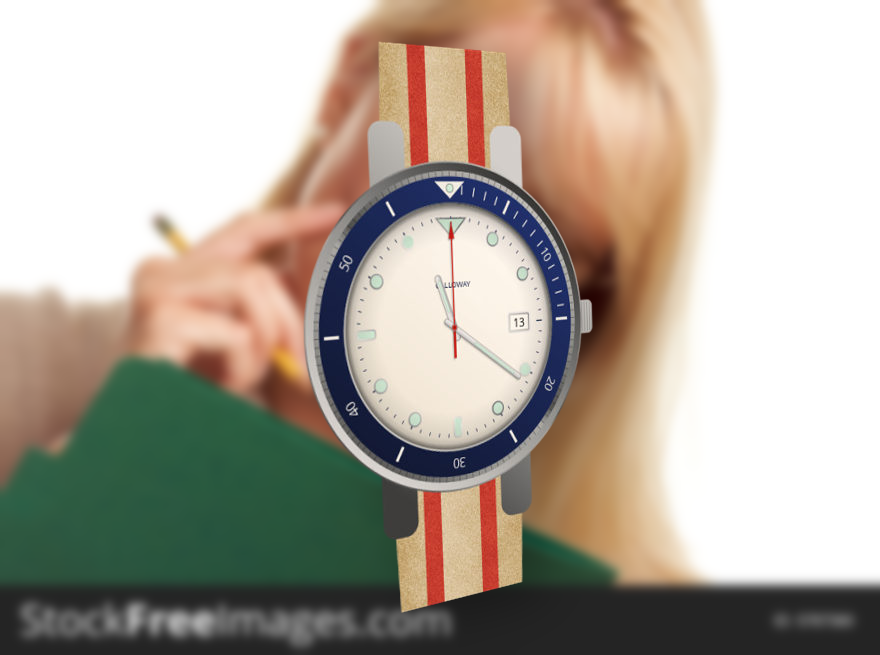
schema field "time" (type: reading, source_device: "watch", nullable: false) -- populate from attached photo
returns 11:21:00
